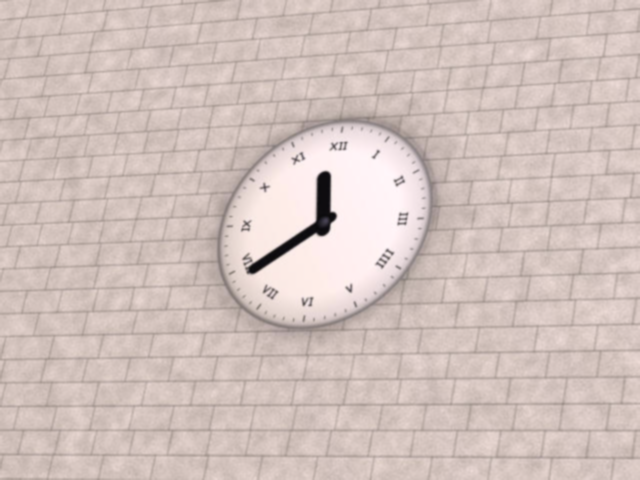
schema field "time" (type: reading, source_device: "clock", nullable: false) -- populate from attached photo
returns 11:39
